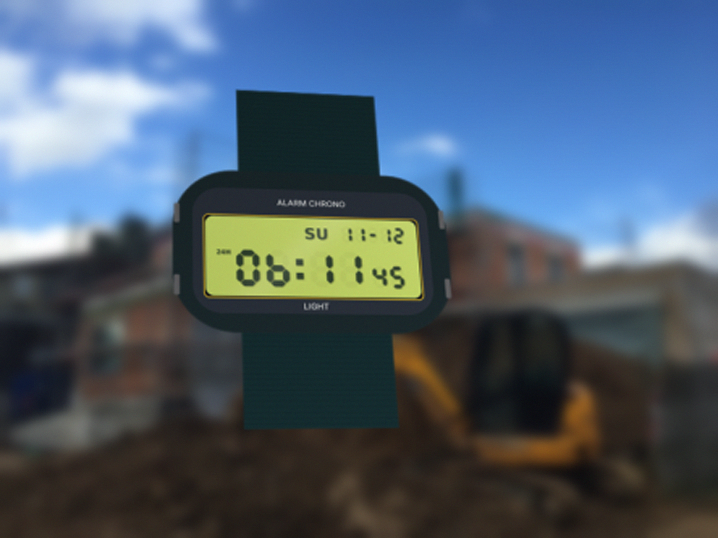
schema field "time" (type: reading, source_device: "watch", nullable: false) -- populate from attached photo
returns 6:11:45
